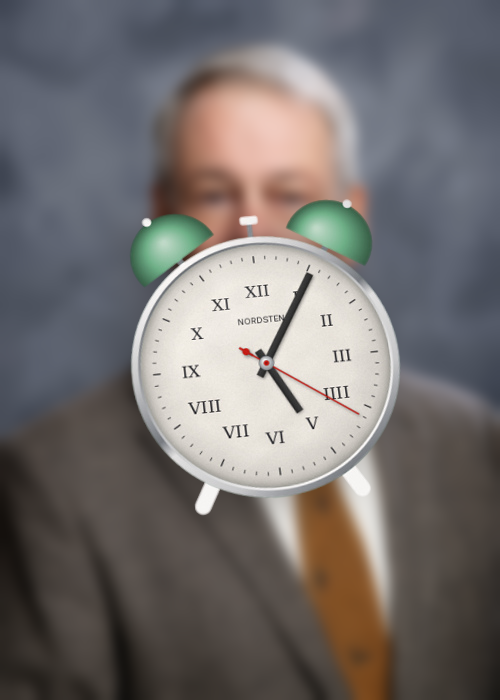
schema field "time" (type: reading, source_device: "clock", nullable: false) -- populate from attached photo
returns 5:05:21
